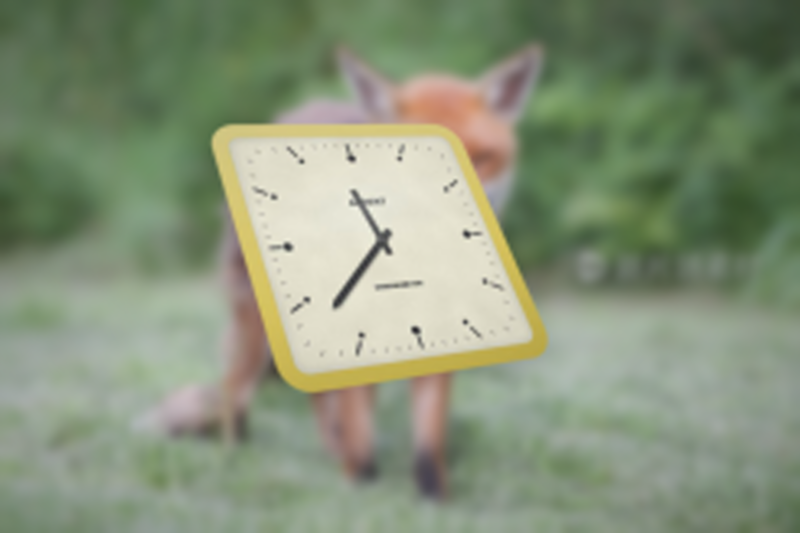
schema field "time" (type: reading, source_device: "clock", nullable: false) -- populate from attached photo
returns 11:38
